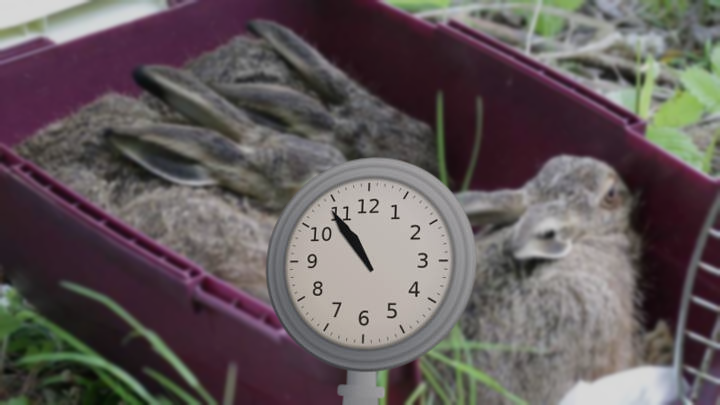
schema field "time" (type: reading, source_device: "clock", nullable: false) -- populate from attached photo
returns 10:54
